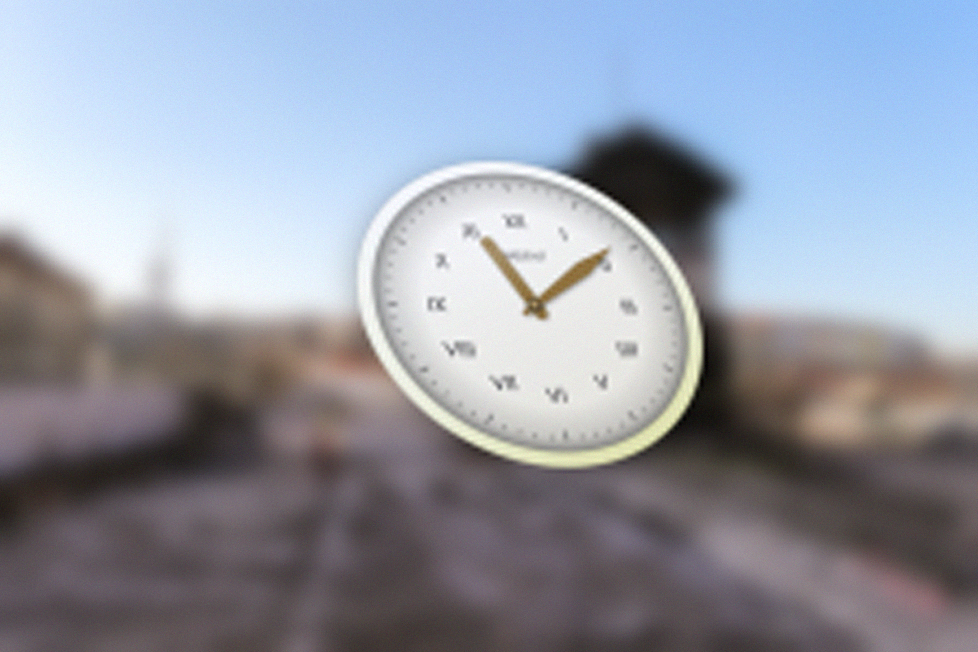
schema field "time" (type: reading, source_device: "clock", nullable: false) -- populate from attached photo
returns 11:09
